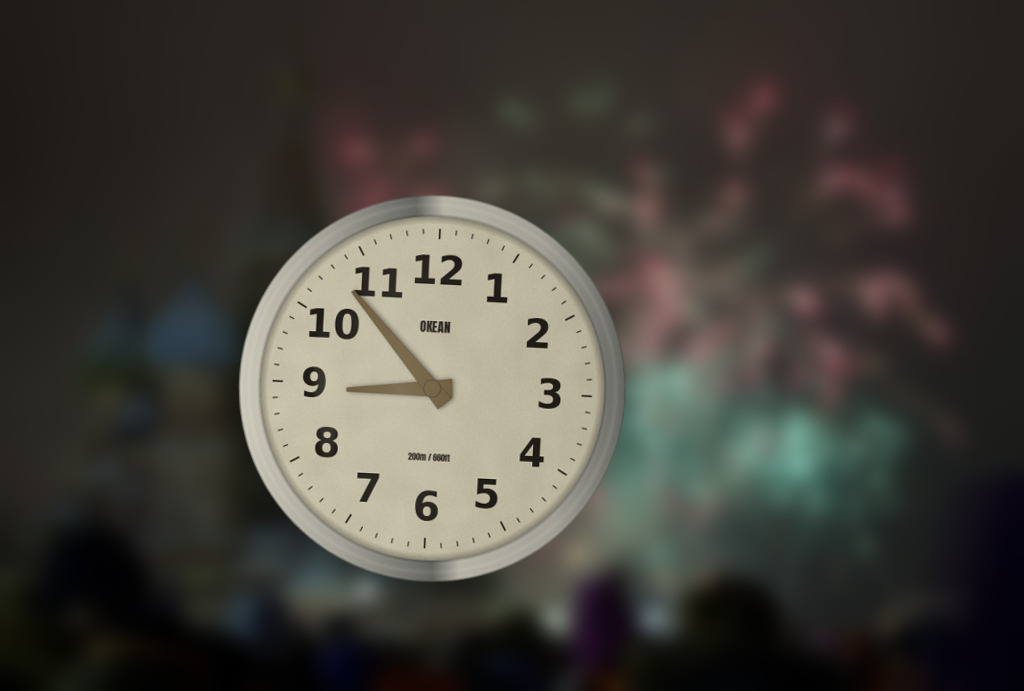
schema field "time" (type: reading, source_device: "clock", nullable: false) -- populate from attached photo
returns 8:53
